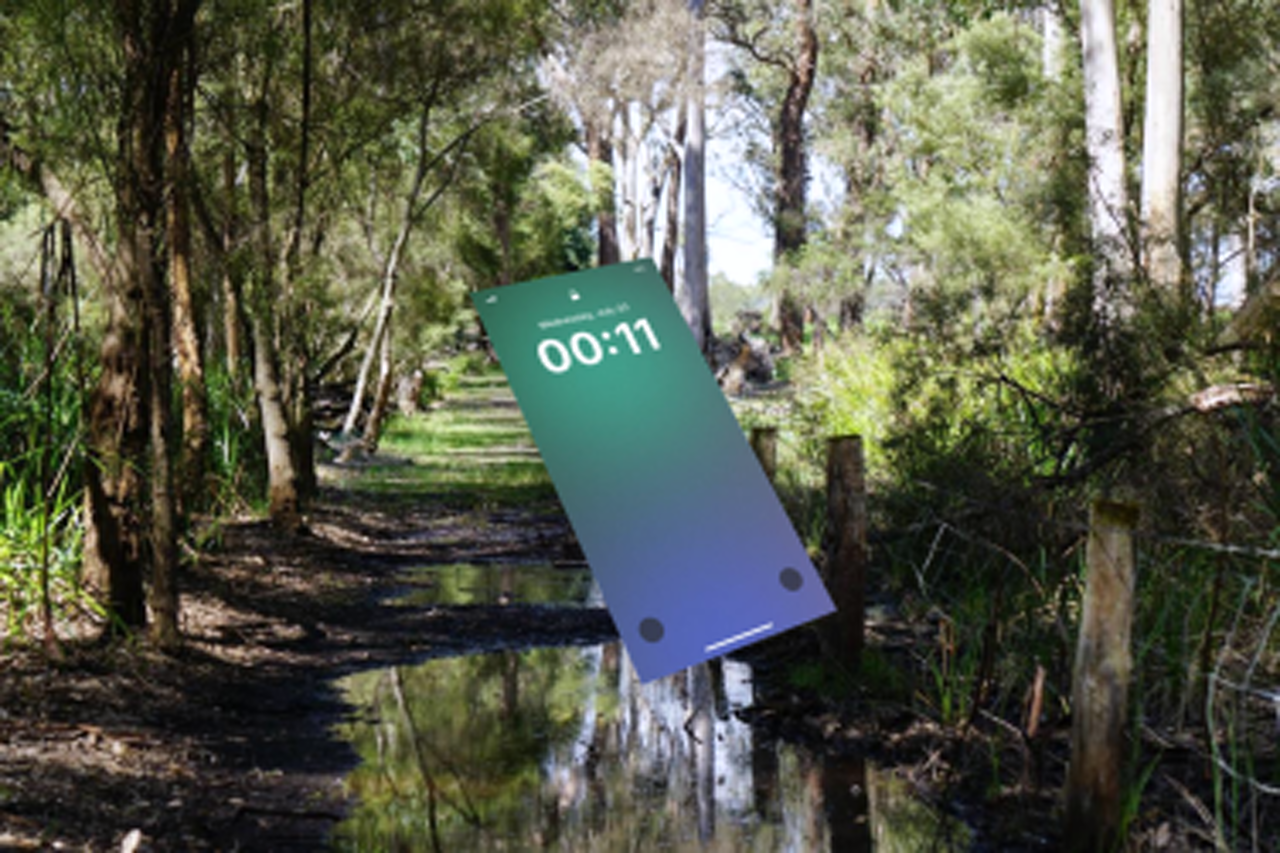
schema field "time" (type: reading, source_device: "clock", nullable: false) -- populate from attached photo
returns 0:11
